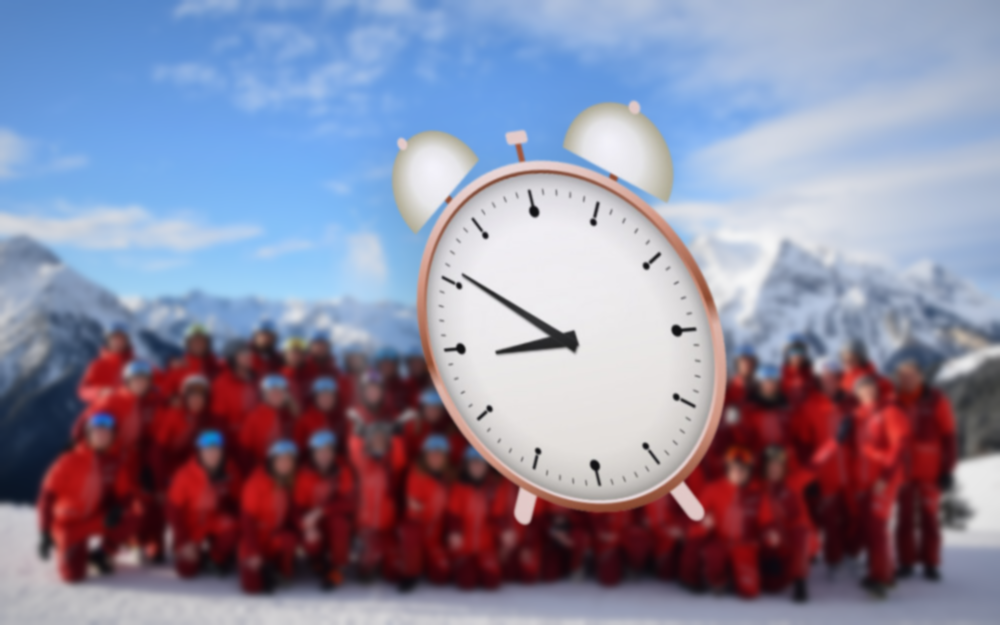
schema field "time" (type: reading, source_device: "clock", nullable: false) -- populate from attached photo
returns 8:51
